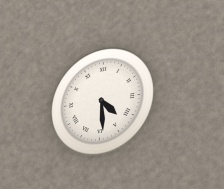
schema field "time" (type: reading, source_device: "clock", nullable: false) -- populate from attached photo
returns 4:29
